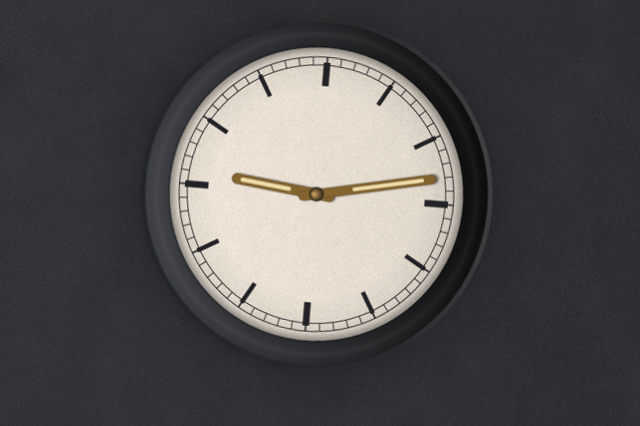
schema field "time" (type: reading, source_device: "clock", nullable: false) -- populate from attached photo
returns 9:13
